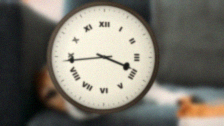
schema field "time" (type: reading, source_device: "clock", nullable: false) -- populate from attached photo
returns 3:44
